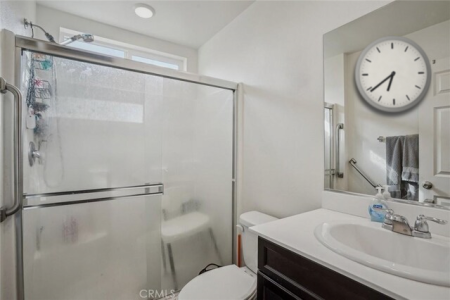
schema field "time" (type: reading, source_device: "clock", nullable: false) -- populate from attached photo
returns 6:39
